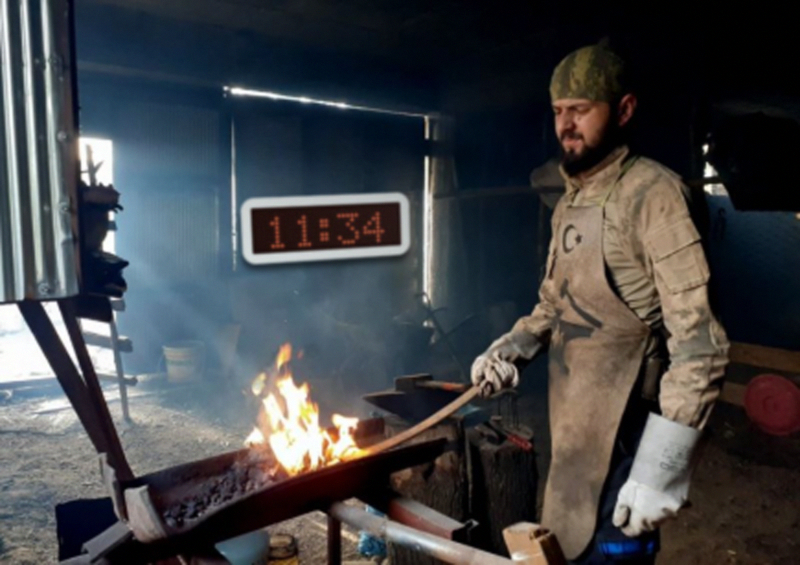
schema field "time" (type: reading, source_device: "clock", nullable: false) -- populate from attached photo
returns 11:34
